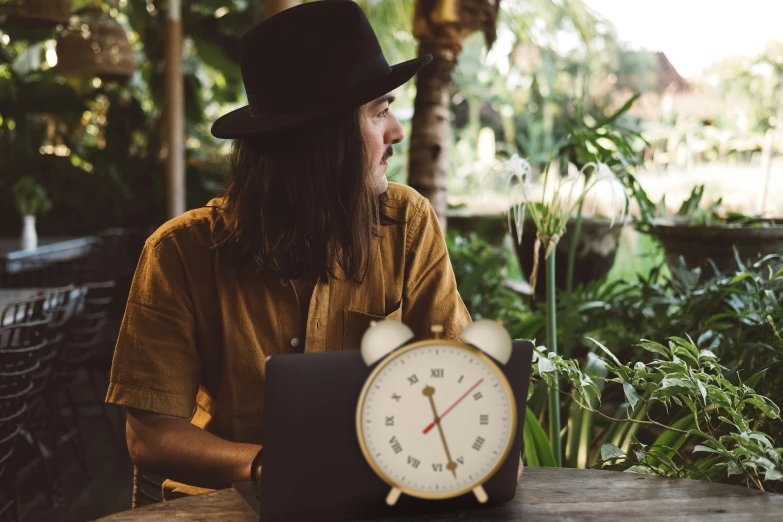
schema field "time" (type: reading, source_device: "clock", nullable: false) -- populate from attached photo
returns 11:27:08
